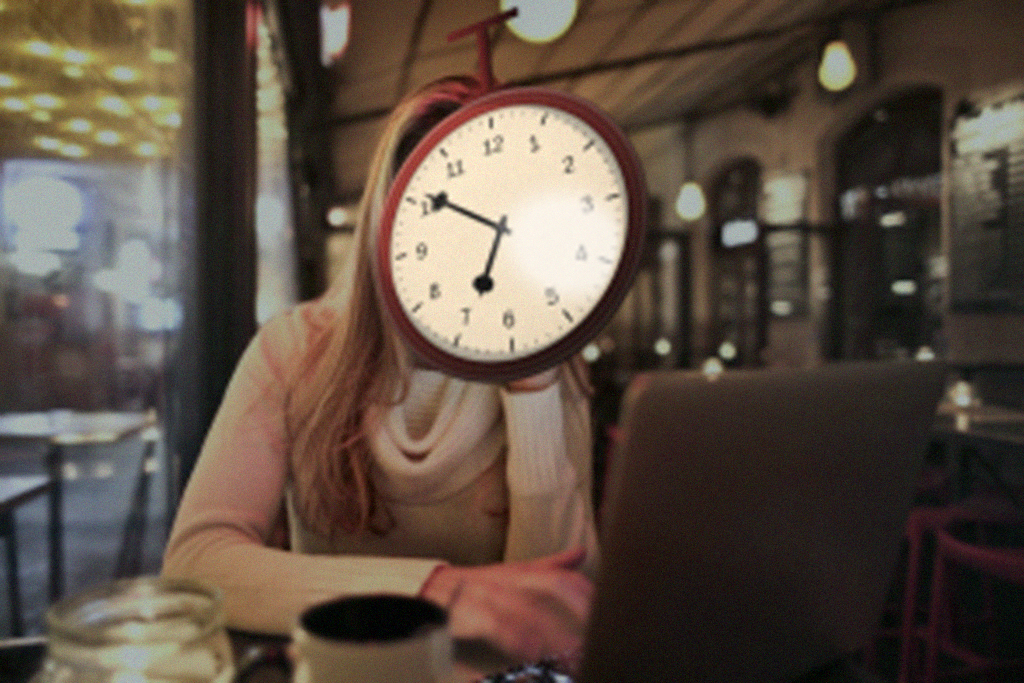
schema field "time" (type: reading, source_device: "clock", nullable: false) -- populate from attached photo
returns 6:51
